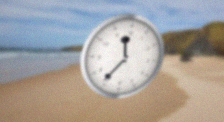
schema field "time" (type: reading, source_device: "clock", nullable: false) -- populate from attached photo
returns 11:36
